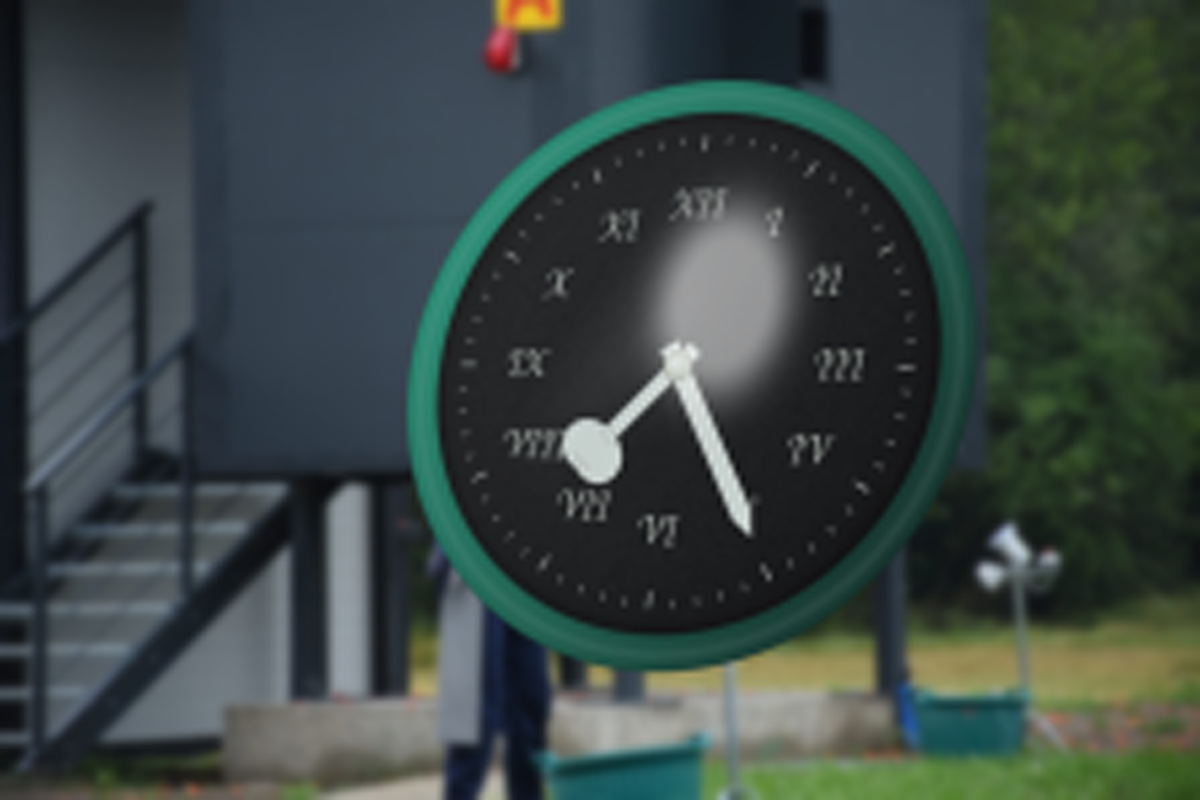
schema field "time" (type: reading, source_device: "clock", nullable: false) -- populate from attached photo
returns 7:25
